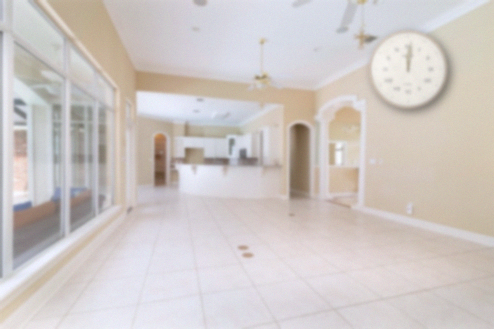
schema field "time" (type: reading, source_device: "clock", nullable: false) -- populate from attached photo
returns 12:01
